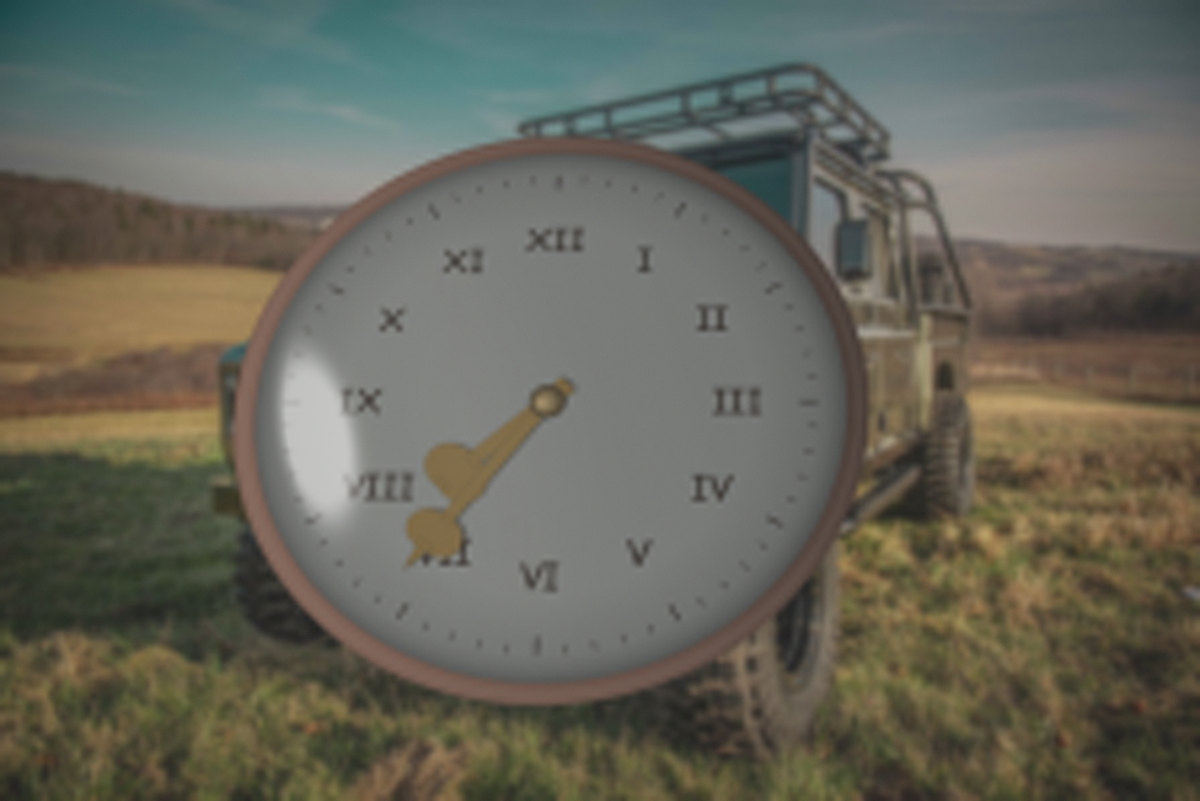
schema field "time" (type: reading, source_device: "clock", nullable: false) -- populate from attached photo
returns 7:36
